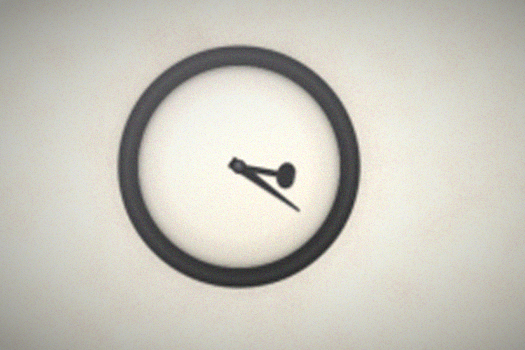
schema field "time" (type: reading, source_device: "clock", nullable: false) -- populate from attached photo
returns 3:21
